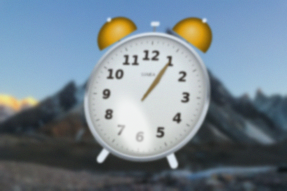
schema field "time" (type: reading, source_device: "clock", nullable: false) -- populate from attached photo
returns 1:05
